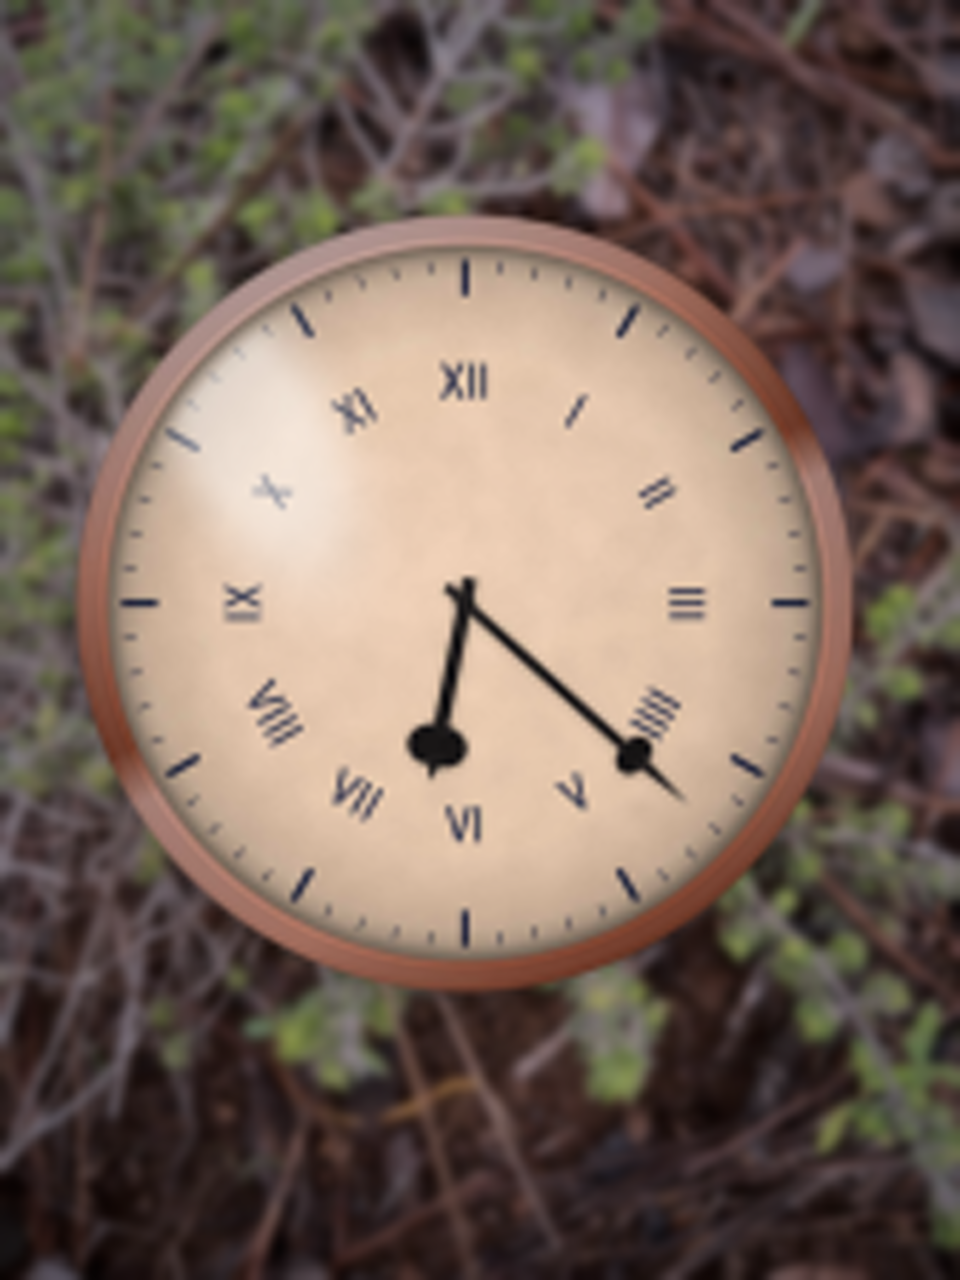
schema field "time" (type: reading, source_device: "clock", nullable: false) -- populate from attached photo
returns 6:22
